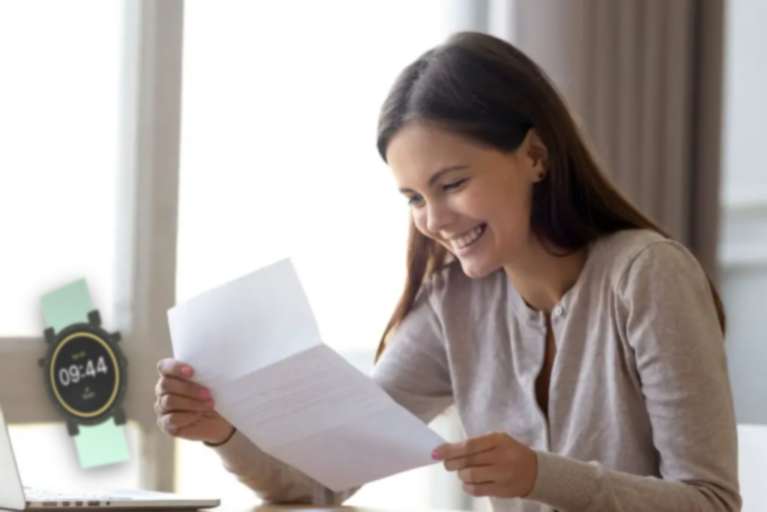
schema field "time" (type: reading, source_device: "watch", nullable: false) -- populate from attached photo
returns 9:44
